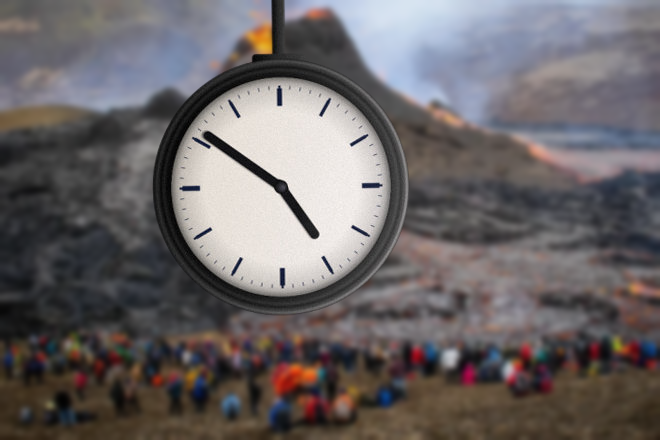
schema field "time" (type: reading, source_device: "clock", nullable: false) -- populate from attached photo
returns 4:51
